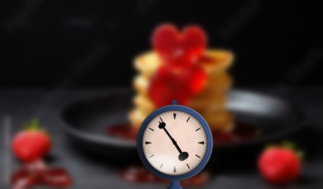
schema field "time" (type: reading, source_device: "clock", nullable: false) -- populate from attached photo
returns 4:54
